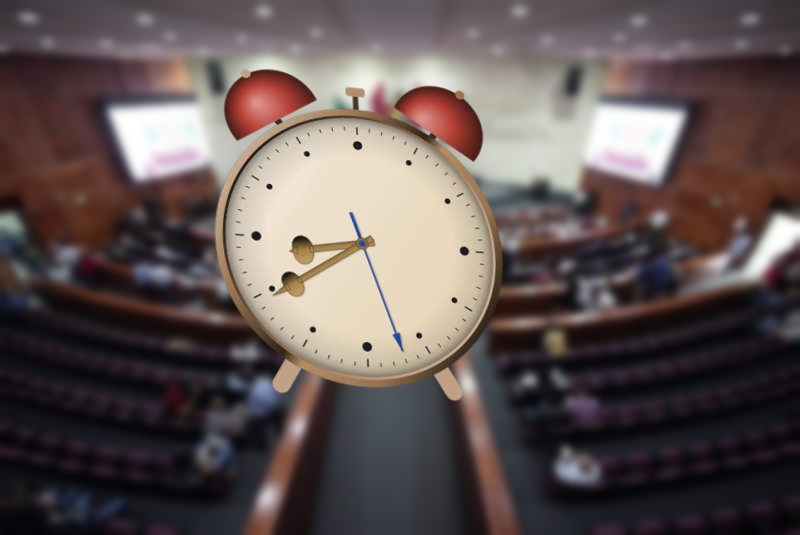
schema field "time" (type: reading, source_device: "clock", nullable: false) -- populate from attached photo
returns 8:39:27
